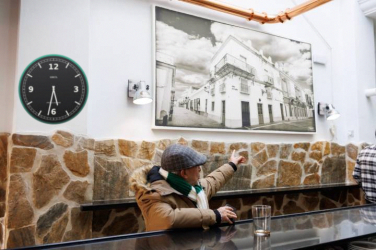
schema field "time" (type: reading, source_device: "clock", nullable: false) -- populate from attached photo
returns 5:32
